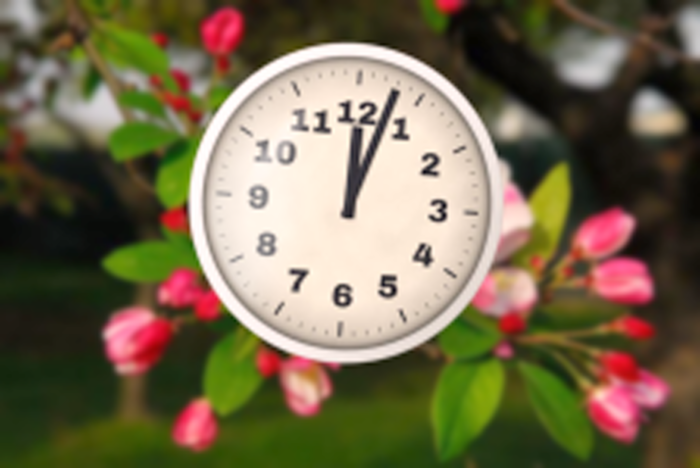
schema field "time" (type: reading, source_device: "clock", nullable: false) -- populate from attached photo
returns 12:03
